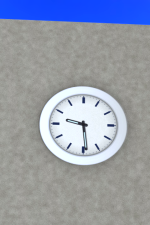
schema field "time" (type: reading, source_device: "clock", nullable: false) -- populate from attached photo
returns 9:29
